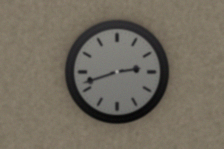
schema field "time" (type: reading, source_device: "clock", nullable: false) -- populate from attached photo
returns 2:42
